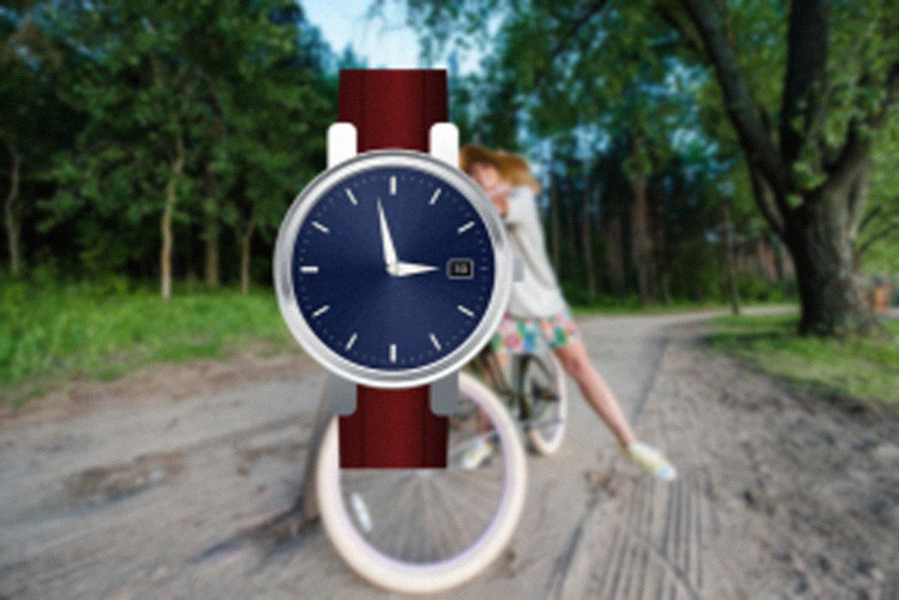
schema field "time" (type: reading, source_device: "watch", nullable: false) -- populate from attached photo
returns 2:58
